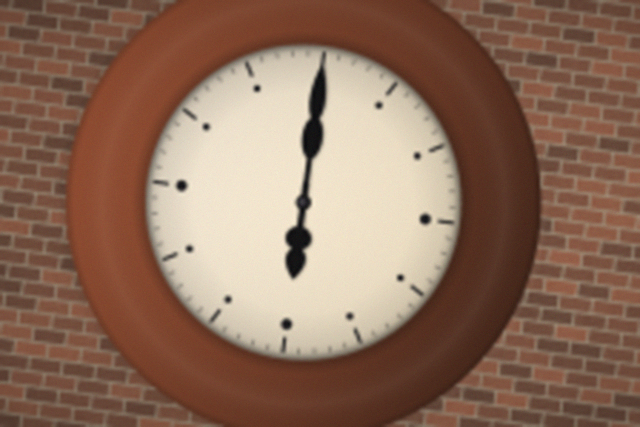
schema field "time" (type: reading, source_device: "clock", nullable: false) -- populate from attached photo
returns 6:00
